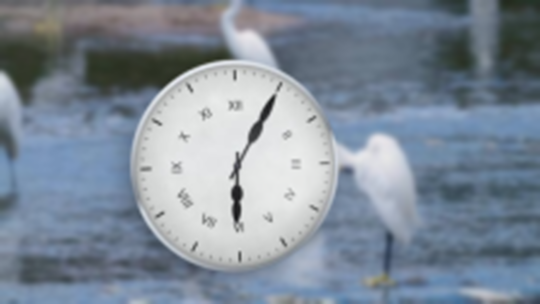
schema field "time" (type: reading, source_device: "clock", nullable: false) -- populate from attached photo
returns 6:05
